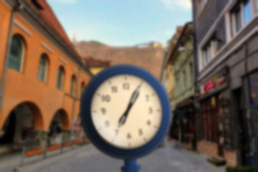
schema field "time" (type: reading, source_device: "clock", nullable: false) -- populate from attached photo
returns 7:05
